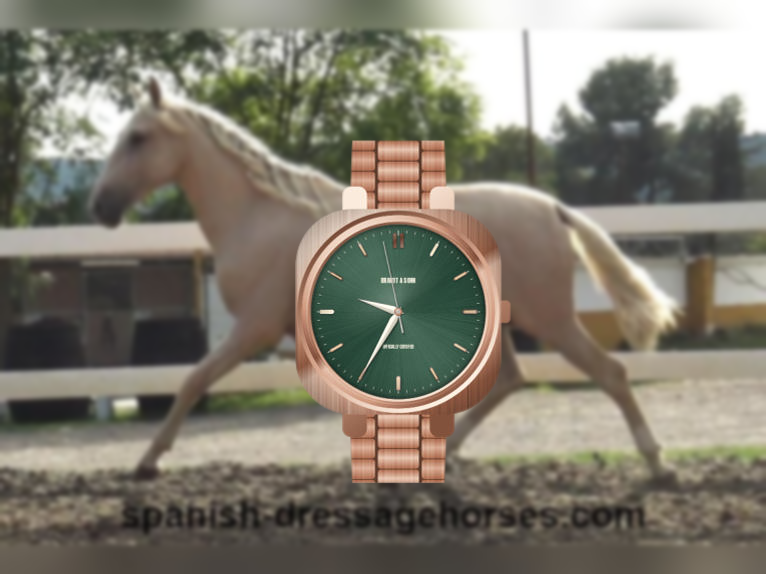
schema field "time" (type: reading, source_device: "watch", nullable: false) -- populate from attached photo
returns 9:34:58
